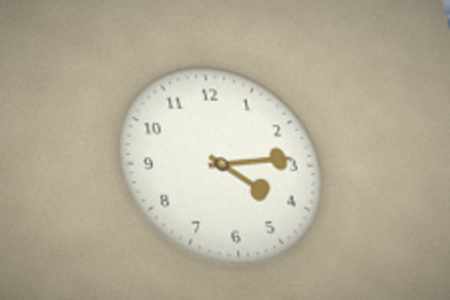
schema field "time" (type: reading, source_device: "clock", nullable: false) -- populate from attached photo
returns 4:14
